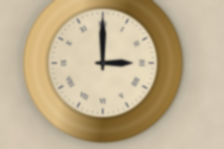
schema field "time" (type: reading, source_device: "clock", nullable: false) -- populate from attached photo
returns 3:00
